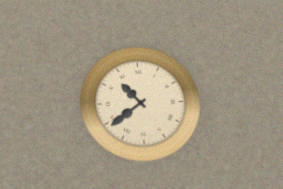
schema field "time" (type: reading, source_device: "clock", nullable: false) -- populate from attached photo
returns 10:39
